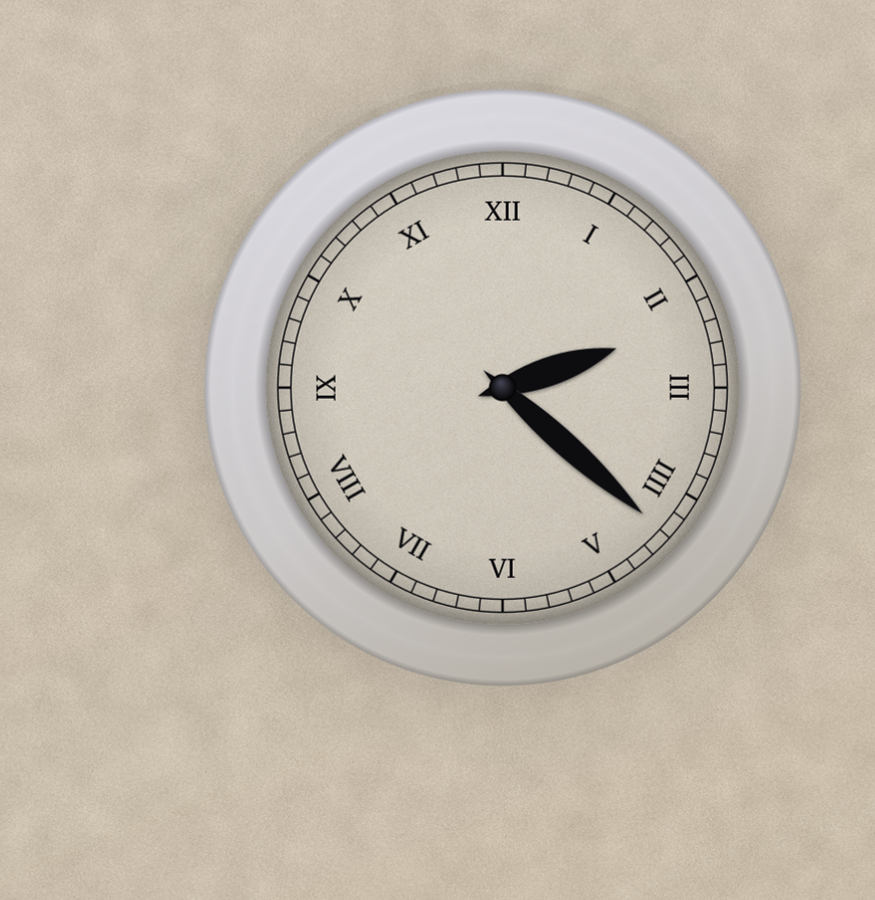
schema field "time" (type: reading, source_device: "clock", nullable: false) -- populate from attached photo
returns 2:22
